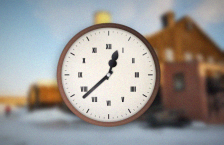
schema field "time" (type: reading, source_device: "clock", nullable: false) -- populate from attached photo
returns 12:38
